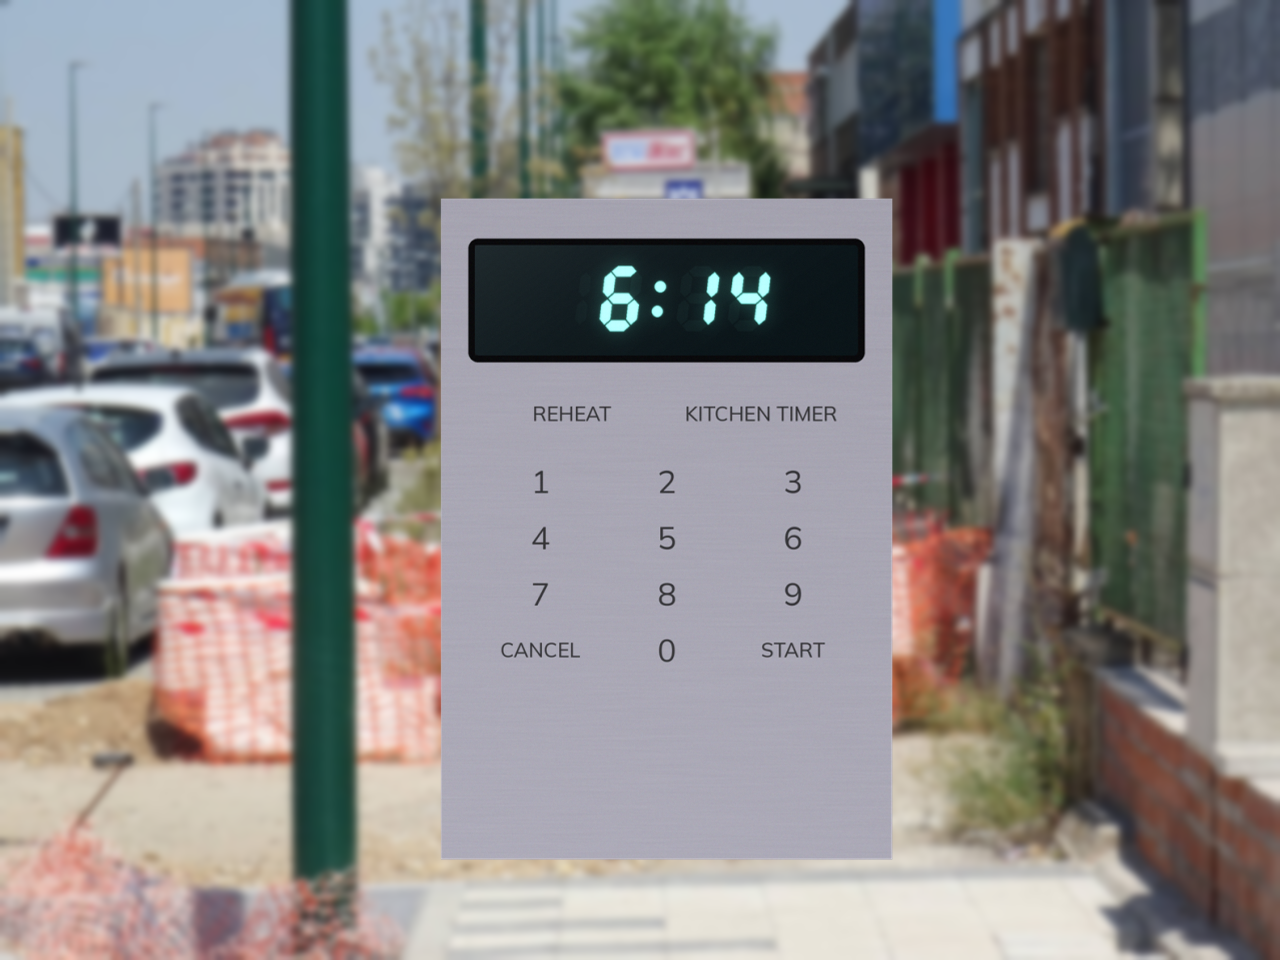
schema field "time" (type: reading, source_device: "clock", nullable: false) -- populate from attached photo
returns 6:14
